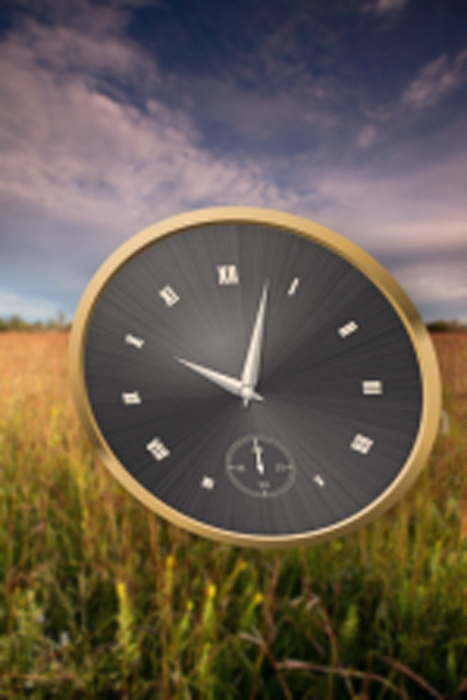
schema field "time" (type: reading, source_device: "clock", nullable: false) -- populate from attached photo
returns 10:03
